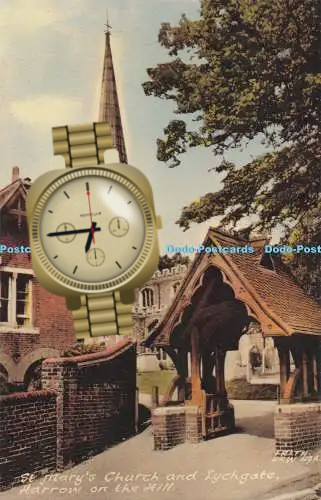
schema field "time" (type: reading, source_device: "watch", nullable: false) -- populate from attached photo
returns 6:45
